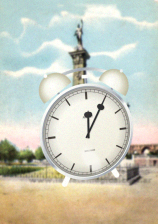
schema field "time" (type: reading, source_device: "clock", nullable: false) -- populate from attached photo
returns 12:05
